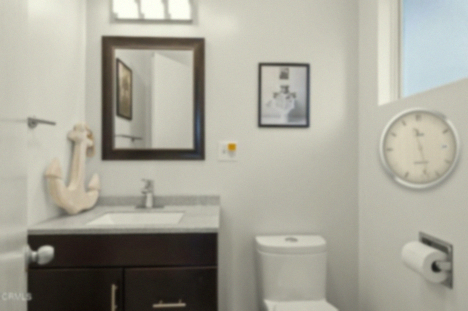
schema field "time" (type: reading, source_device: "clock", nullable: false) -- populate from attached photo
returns 11:28
